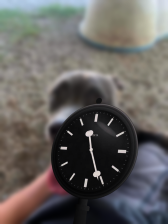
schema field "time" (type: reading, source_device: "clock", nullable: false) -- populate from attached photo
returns 11:26
